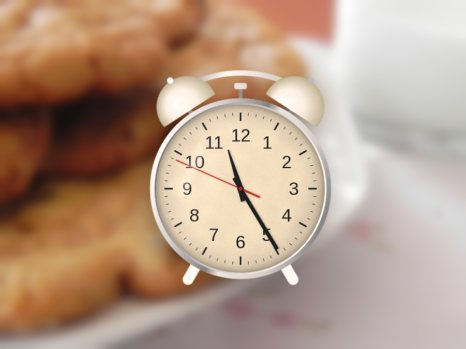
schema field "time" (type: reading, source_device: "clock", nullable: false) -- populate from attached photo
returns 11:24:49
